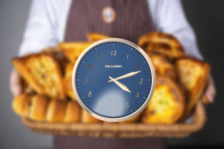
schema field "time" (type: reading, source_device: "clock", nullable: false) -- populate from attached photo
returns 4:12
